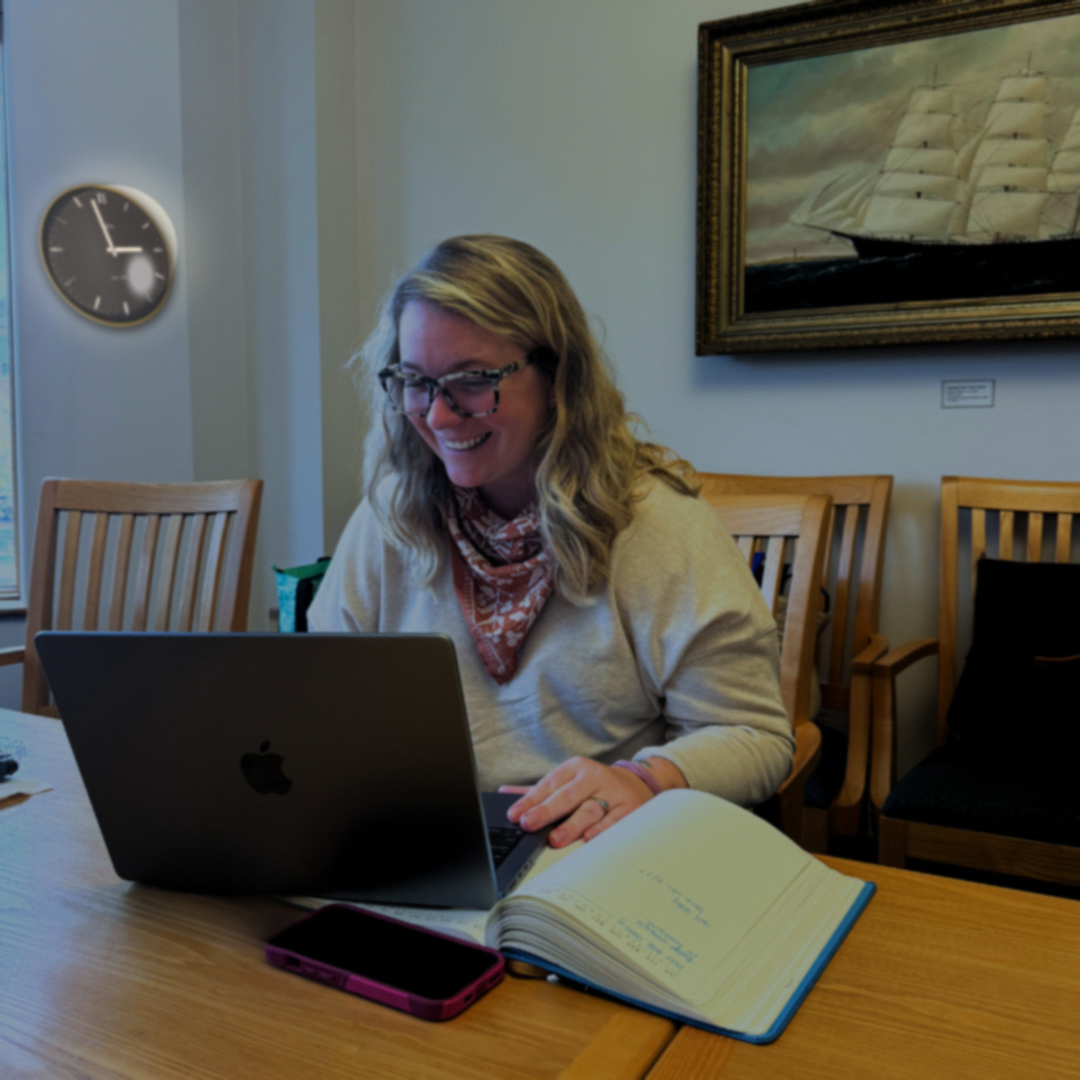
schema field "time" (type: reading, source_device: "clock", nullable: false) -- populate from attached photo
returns 2:58
